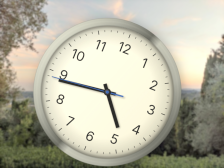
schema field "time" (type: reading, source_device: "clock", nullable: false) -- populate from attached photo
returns 4:43:44
